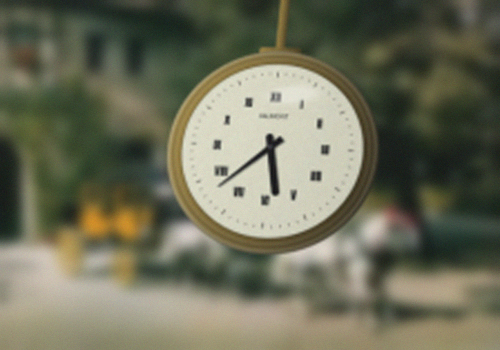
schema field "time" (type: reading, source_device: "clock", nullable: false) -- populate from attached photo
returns 5:38
